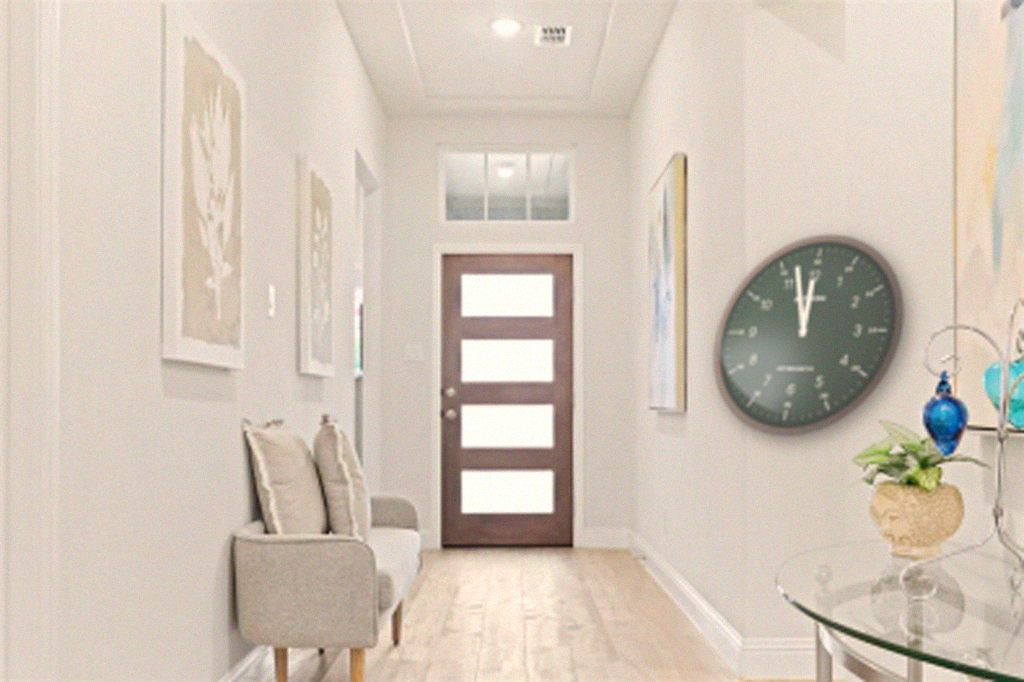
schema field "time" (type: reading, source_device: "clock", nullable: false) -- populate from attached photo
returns 11:57
